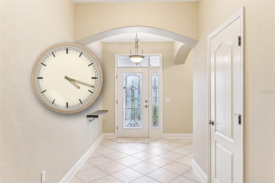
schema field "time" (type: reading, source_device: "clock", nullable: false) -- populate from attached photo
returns 4:18
